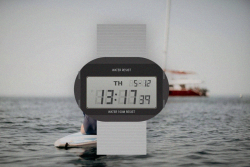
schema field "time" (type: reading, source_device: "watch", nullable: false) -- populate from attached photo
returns 13:17:39
